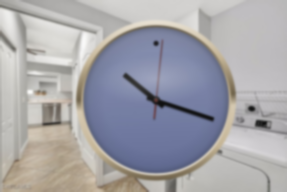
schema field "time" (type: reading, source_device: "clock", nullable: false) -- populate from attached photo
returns 10:18:01
